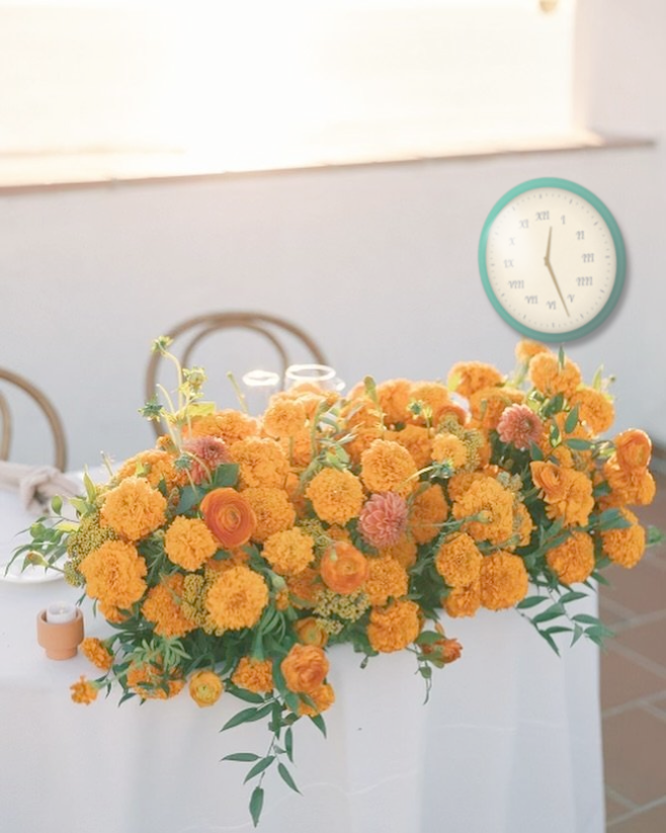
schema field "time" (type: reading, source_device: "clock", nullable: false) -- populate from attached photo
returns 12:27
